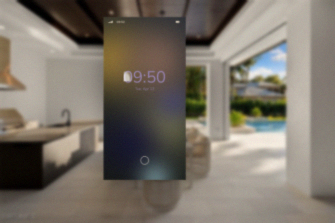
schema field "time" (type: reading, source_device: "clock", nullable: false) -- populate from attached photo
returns 9:50
